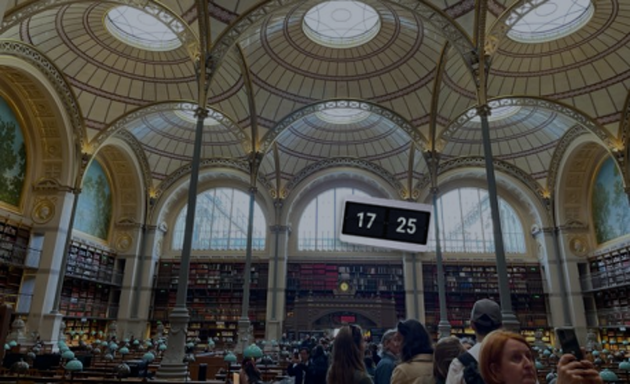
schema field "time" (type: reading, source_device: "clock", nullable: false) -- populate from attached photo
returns 17:25
